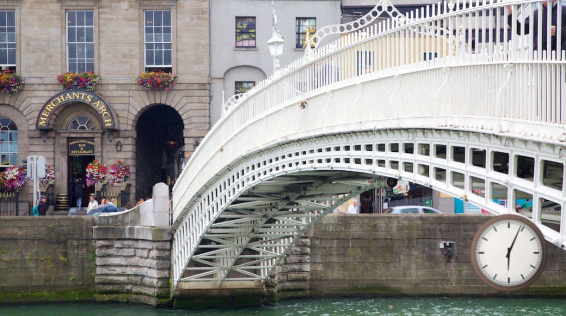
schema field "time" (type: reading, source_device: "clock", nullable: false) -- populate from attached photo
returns 6:04
